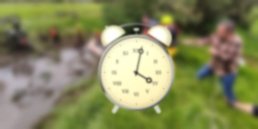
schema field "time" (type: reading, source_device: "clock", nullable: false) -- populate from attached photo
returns 4:02
